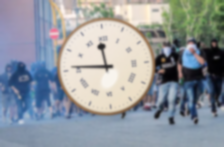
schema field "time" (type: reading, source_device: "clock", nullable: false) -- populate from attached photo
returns 11:46
